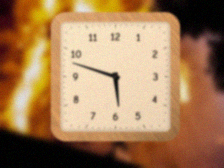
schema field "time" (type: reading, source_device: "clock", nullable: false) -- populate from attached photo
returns 5:48
